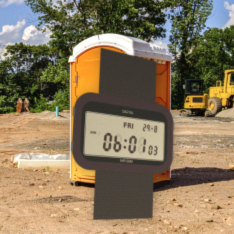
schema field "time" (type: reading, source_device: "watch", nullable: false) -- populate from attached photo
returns 6:01:03
